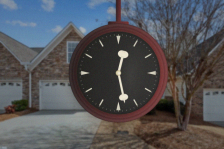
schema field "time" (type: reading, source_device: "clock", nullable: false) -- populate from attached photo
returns 12:28
